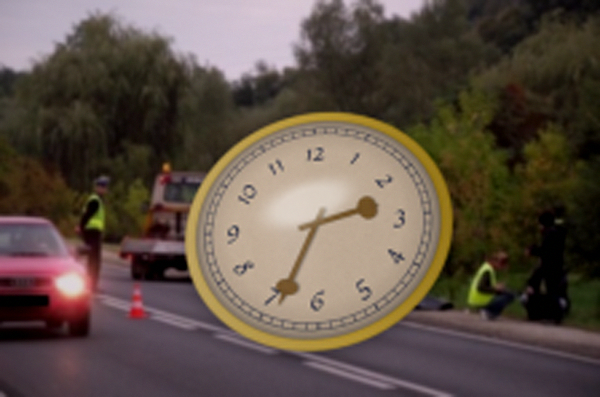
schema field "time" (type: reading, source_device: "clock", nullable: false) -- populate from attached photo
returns 2:34
